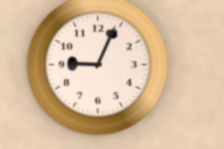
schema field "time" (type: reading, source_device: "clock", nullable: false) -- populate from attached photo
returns 9:04
